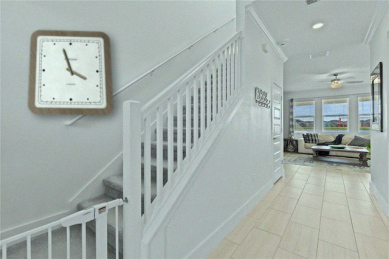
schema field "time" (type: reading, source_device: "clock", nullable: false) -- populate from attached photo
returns 3:57
